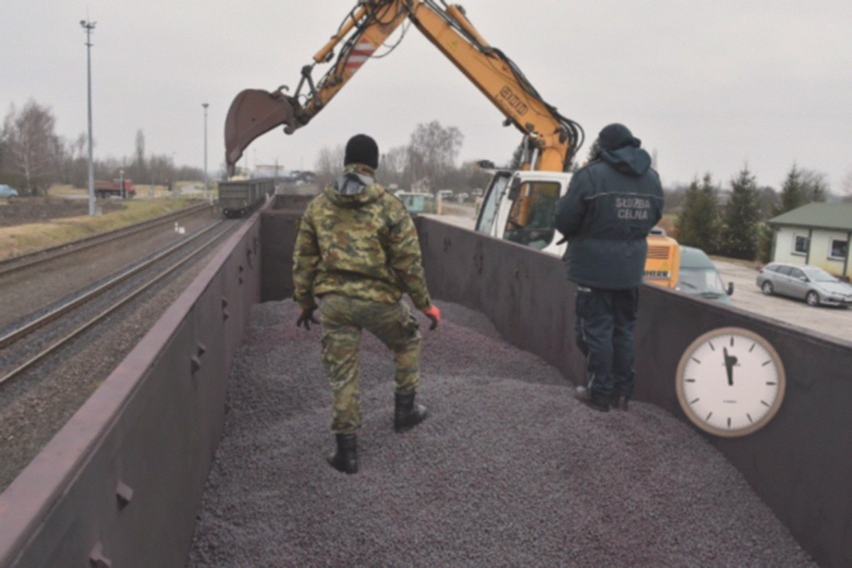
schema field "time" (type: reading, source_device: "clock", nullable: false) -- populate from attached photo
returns 11:58
